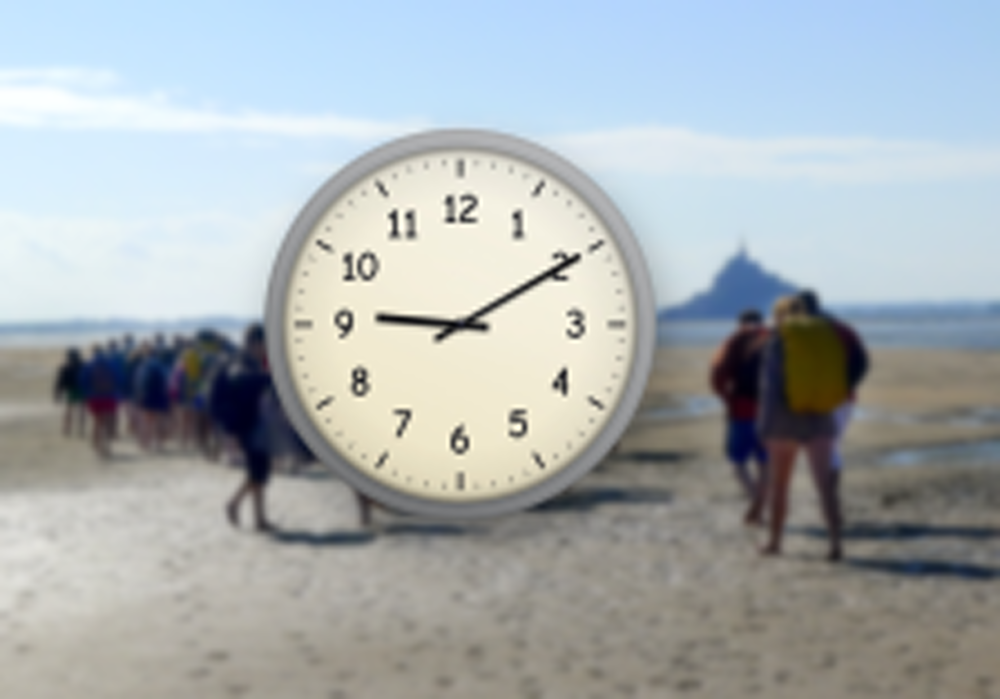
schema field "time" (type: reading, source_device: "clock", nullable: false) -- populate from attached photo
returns 9:10
